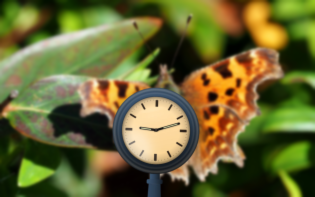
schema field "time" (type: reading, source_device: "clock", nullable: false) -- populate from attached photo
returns 9:12
